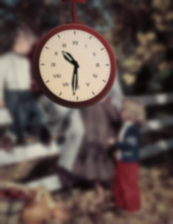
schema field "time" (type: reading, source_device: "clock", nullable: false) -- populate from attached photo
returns 10:31
